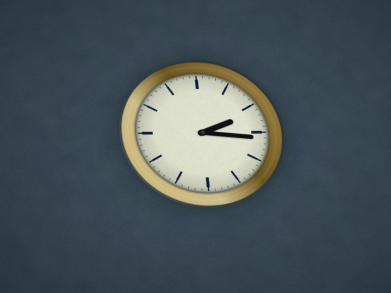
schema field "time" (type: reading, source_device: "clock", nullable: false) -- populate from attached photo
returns 2:16
